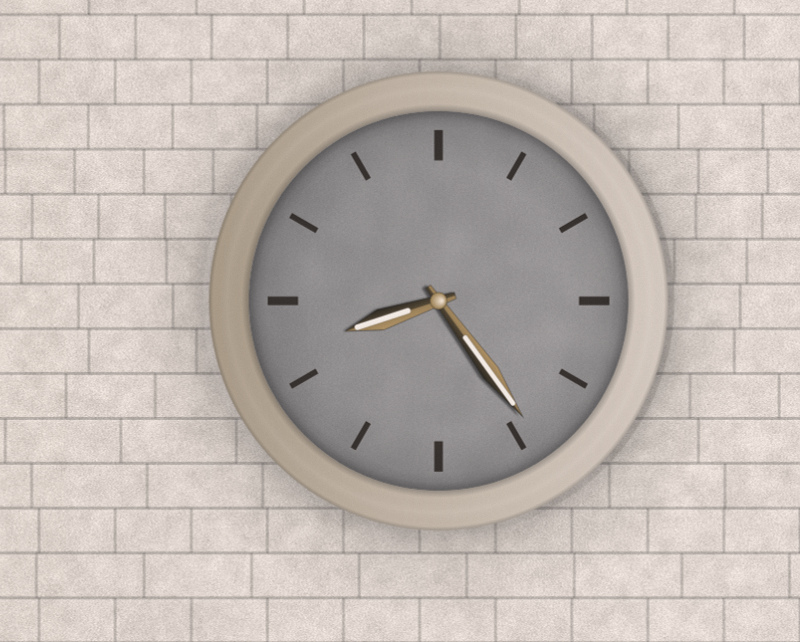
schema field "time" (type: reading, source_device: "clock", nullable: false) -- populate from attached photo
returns 8:24
